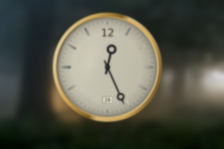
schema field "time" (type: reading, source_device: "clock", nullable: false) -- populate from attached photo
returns 12:26
